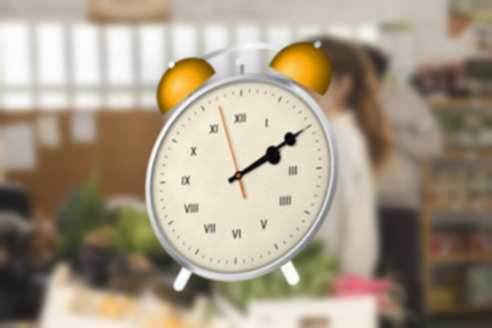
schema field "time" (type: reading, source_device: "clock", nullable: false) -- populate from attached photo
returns 2:09:57
